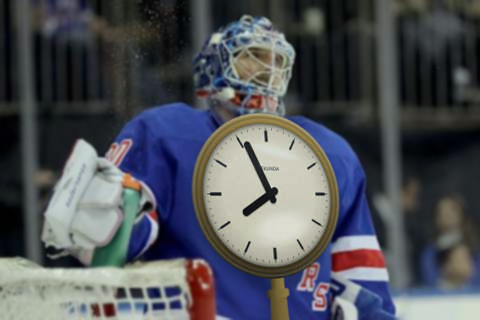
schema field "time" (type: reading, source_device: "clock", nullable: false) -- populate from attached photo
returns 7:56
